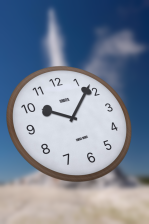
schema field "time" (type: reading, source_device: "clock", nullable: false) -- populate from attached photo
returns 10:08
